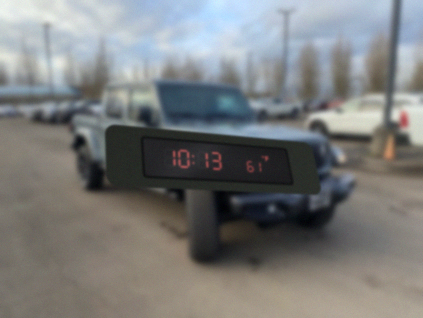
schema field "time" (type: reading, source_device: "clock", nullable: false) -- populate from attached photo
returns 10:13
